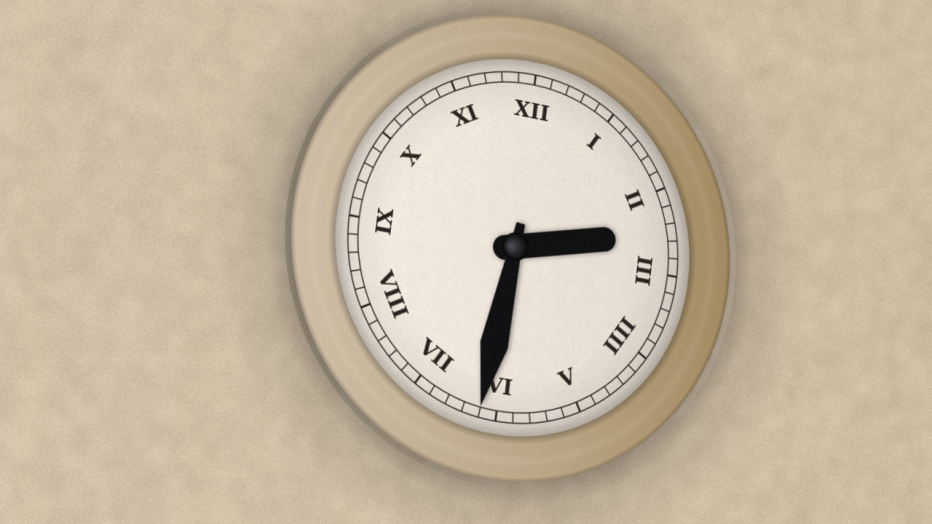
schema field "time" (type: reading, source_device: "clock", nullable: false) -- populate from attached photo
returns 2:31
